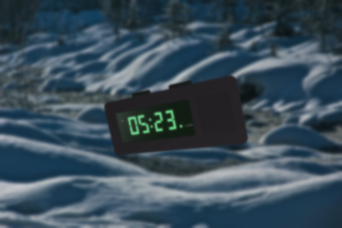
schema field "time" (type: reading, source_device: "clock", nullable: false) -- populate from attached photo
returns 5:23
